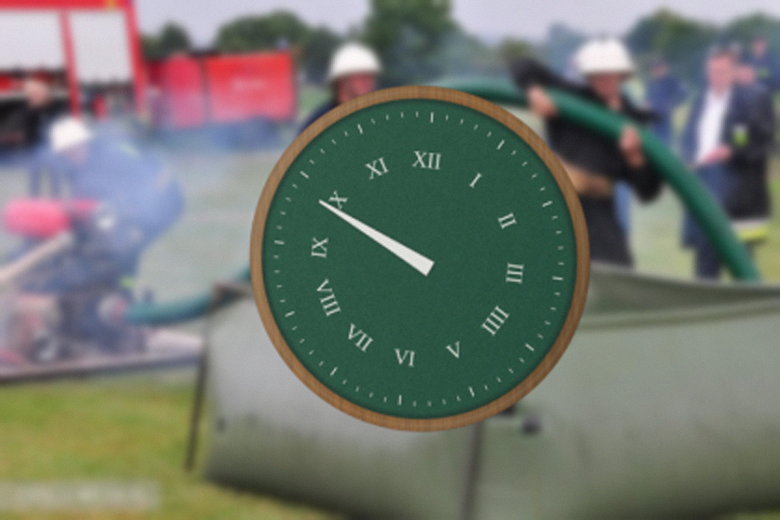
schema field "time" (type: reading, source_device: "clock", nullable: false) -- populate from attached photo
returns 9:49
